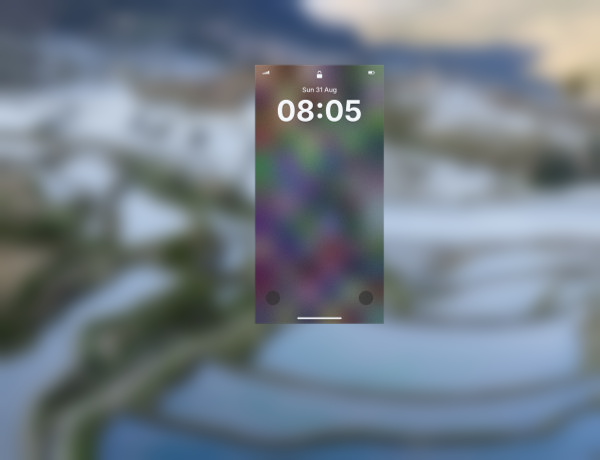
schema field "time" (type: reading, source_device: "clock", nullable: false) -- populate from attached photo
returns 8:05
